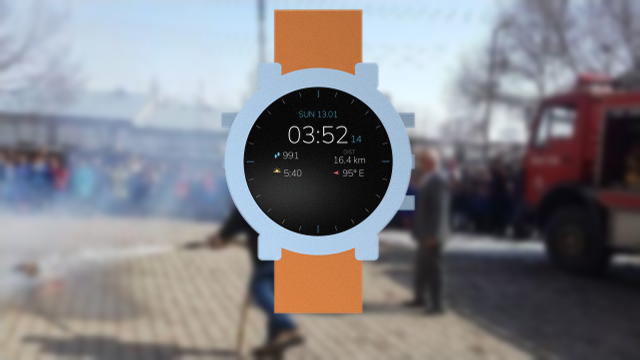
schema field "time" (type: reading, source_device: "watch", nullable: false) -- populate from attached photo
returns 3:52:14
